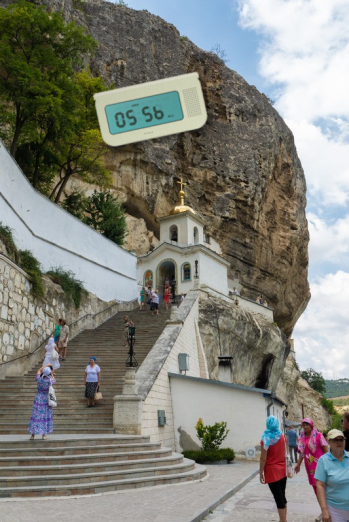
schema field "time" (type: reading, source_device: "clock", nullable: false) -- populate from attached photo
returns 5:56
